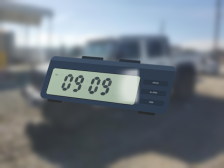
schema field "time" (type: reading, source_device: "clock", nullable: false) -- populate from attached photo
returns 9:09
